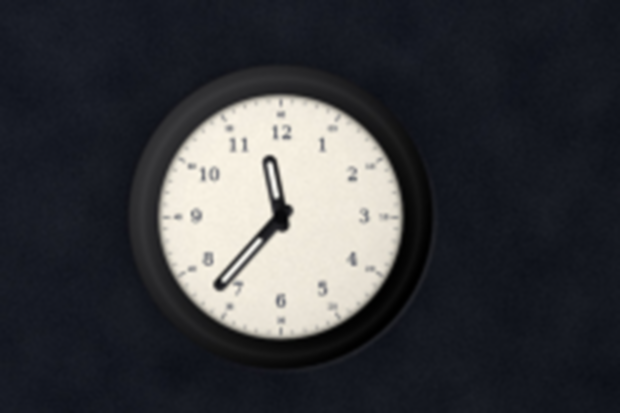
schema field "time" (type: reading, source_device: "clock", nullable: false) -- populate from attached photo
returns 11:37
